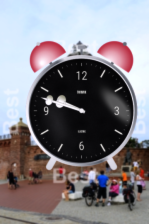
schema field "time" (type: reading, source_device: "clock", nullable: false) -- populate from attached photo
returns 9:48
